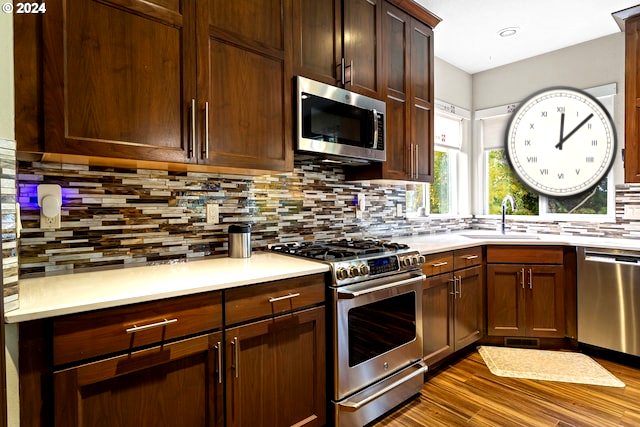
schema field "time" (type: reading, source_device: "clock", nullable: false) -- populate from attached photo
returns 12:08
